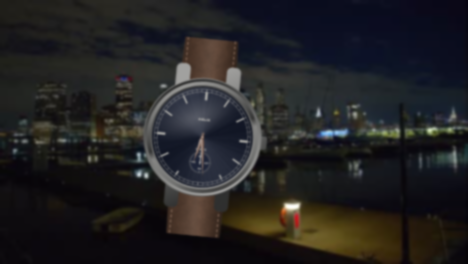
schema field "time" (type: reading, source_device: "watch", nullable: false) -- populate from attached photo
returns 6:29
